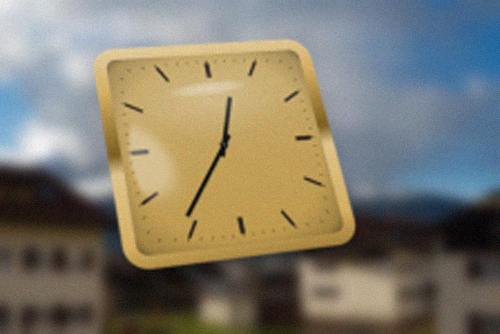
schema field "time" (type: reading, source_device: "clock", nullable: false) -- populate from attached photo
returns 12:36
